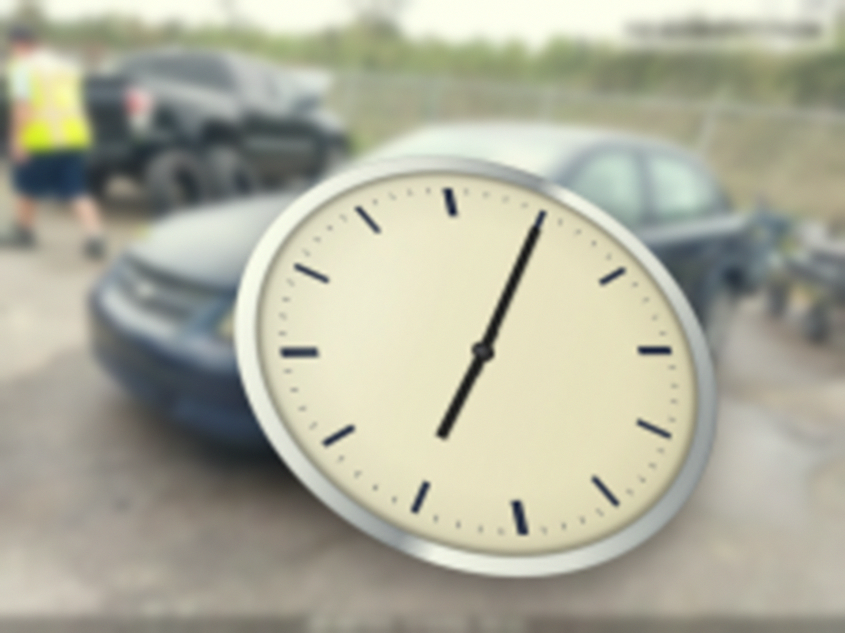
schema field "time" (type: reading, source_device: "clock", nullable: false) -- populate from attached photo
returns 7:05
